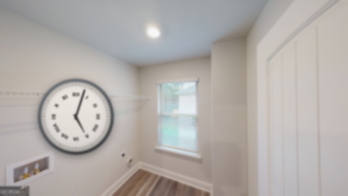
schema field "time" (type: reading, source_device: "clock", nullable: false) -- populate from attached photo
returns 5:03
